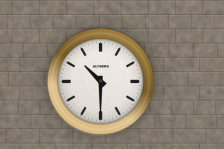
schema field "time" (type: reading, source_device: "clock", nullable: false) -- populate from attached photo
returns 10:30
